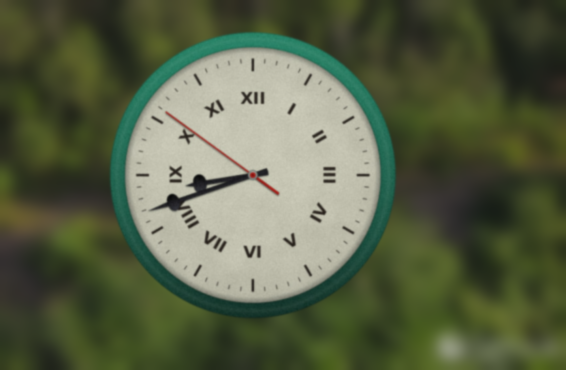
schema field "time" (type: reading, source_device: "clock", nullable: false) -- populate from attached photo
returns 8:41:51
